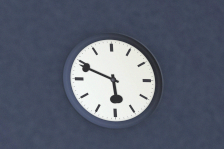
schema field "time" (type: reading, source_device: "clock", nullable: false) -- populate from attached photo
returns 5:49
